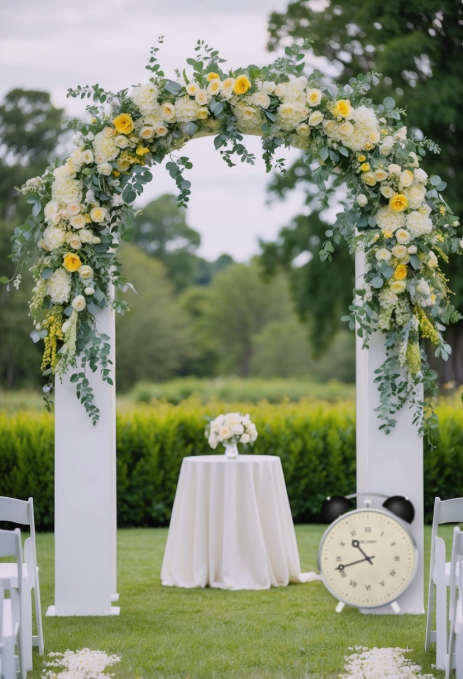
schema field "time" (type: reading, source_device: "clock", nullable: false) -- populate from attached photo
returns 10:42
